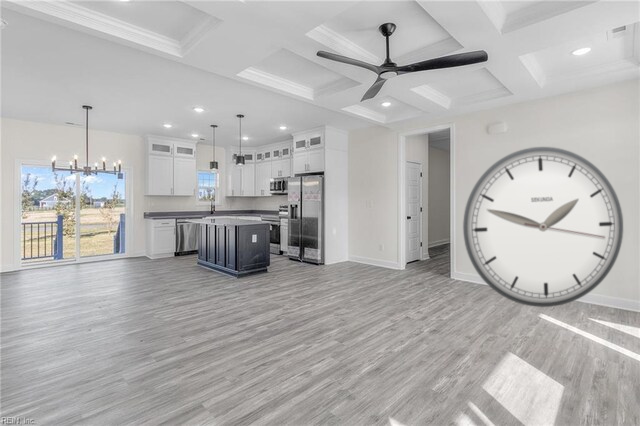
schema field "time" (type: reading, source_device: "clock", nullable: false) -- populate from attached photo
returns 1:48:17
